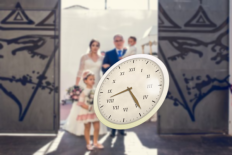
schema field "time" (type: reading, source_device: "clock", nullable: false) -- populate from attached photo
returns 8:24
